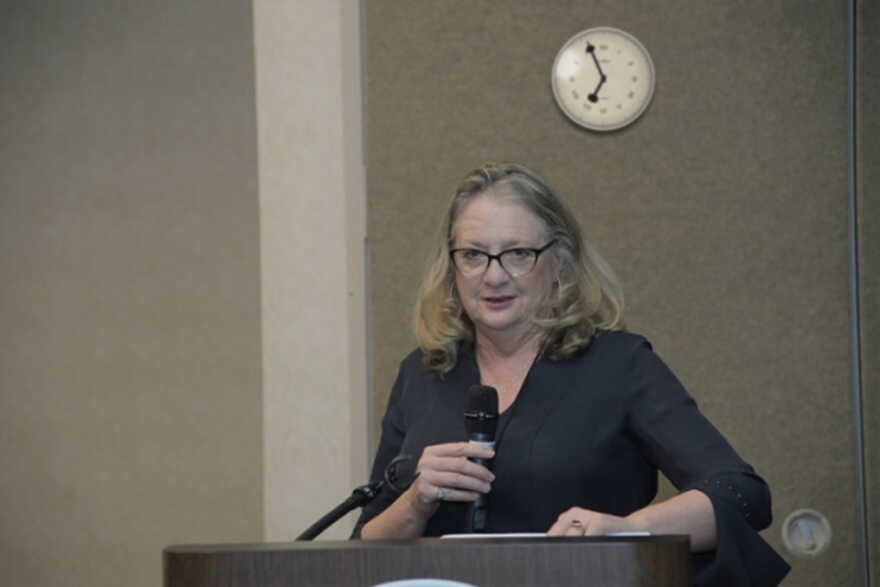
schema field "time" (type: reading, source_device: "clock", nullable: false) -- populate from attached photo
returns 6:56
